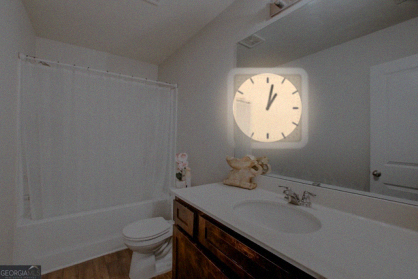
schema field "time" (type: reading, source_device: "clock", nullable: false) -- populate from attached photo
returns 1:02
